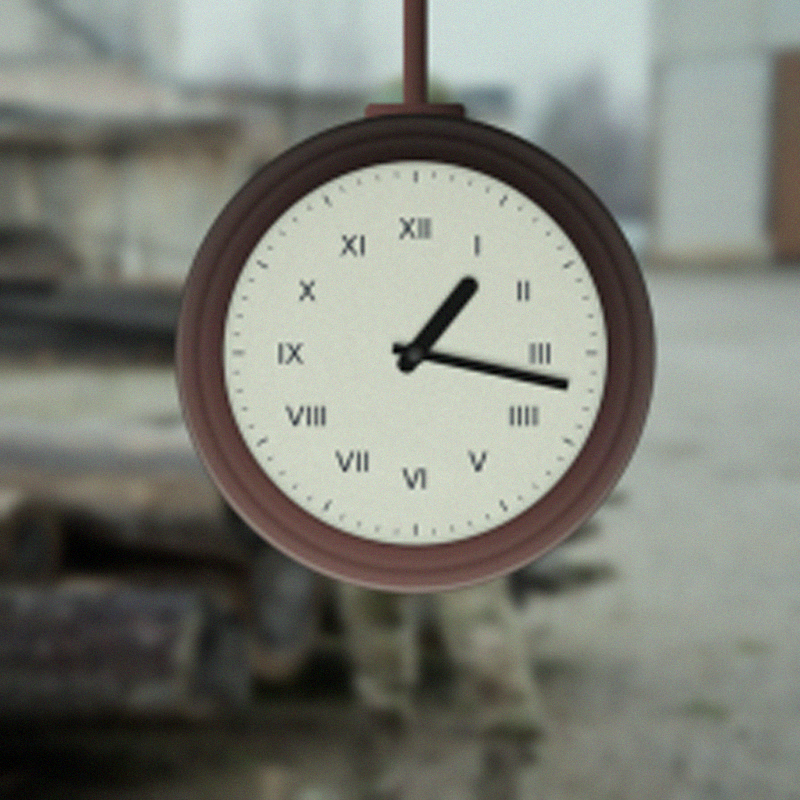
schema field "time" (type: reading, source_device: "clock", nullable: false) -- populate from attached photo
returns 1:17
